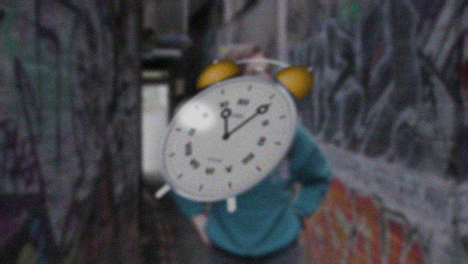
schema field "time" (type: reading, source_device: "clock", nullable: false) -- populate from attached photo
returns 11:06
